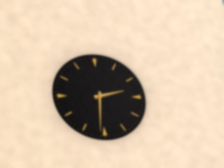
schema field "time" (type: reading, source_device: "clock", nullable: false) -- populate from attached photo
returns 2:31
